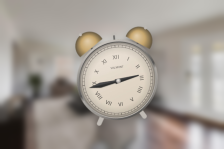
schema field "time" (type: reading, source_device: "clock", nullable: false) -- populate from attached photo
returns 2:44
